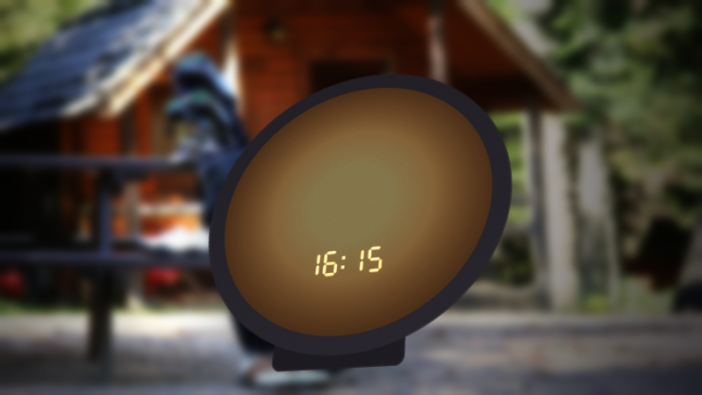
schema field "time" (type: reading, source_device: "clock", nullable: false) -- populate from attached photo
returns 16:15
